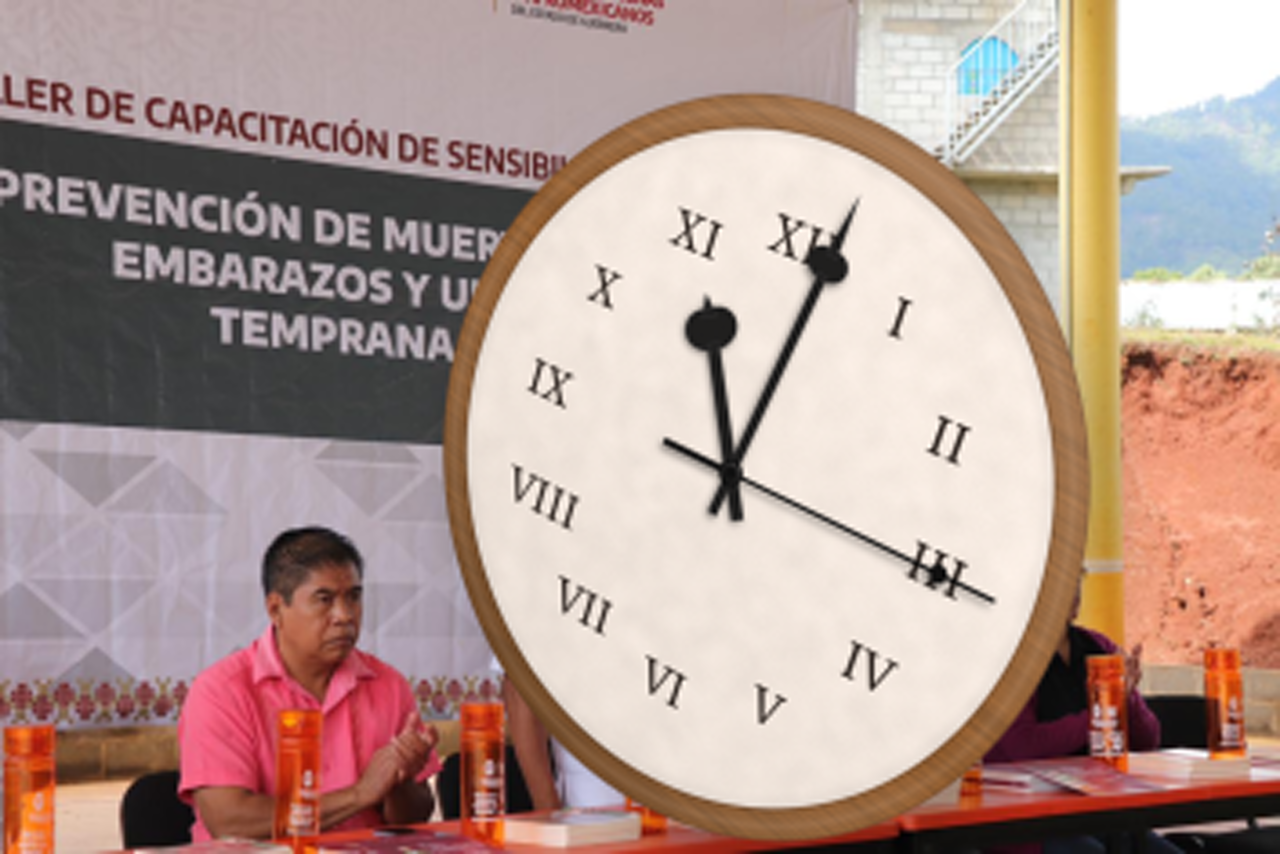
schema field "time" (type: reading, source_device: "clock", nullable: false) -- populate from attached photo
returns 11:01:15
